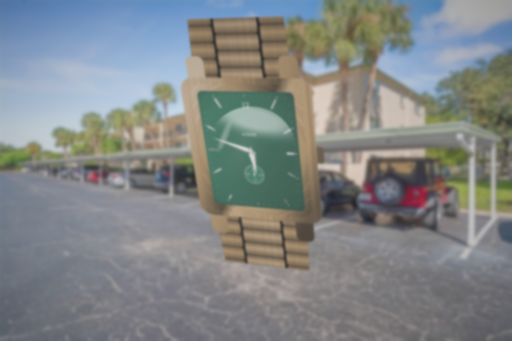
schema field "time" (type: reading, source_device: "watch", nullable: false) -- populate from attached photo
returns 5:48
